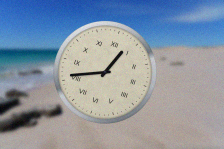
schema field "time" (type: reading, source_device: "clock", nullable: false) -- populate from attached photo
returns 12:41
